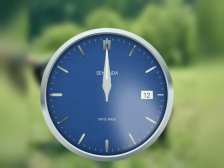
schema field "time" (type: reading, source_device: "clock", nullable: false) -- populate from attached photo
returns 12:00
